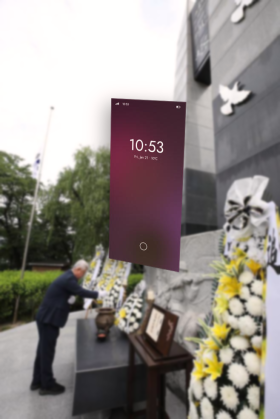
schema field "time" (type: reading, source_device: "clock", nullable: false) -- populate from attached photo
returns 10:53
